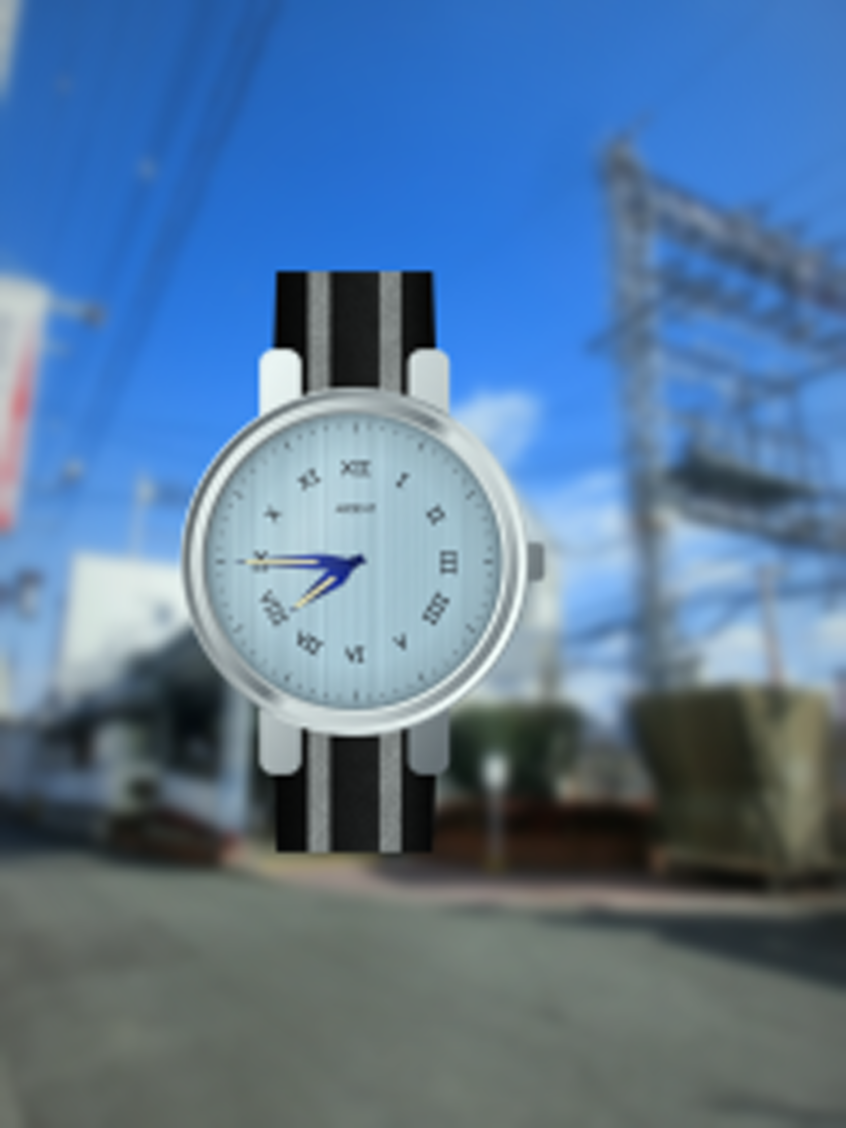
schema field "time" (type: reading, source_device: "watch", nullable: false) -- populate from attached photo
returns 7:45
